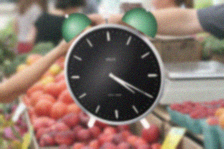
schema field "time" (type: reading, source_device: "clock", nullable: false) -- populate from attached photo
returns 4:20
